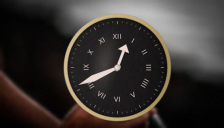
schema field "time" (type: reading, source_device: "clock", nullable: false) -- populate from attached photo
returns 12:41
